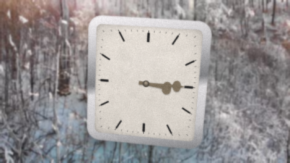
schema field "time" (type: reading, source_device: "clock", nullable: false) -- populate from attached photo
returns 3:15
